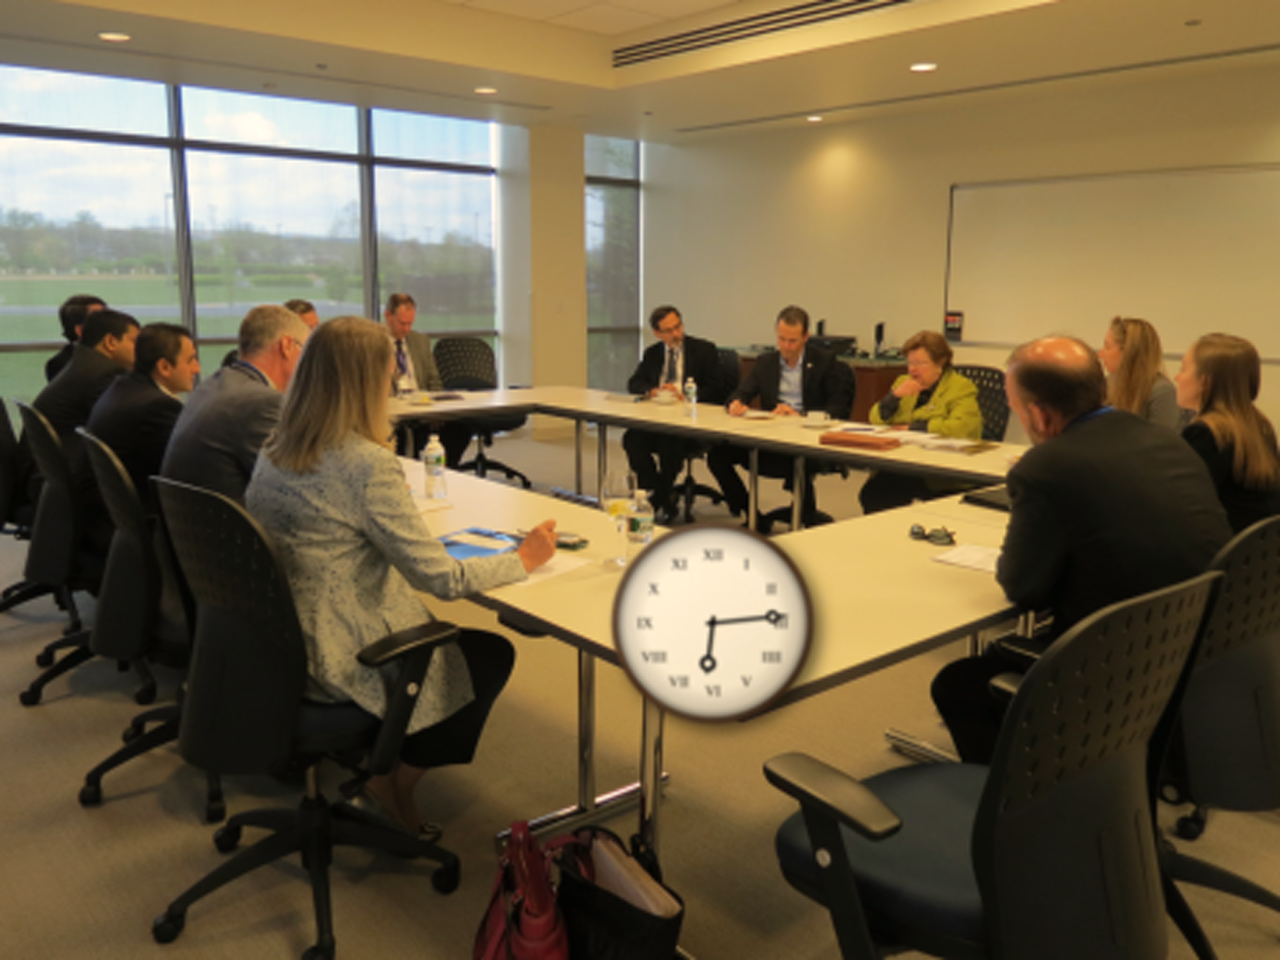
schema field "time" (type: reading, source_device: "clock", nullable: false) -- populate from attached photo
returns 6:14
